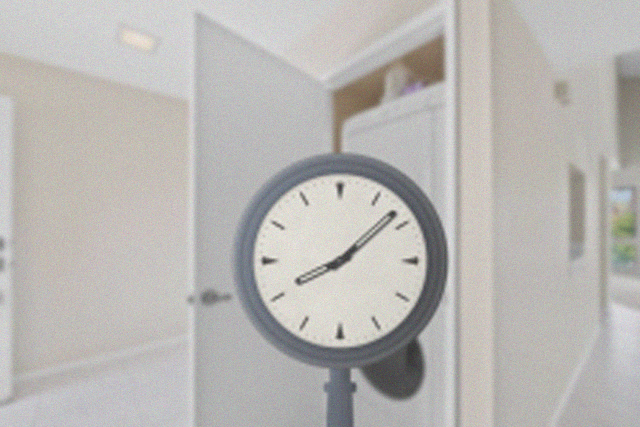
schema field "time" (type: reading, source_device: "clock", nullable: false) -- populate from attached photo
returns 8:08
